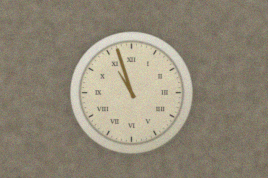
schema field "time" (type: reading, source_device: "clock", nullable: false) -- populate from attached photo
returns 10:57
